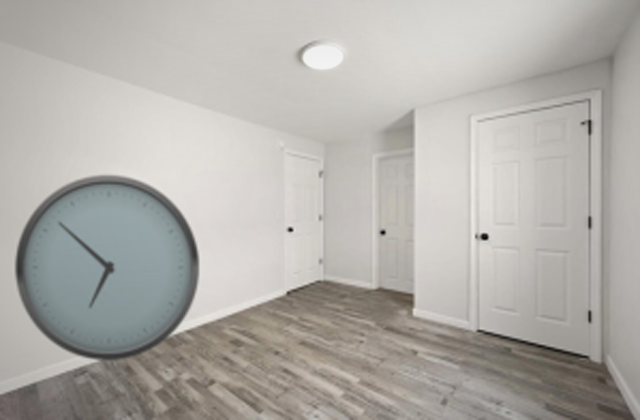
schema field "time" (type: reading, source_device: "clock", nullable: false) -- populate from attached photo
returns 6:52
